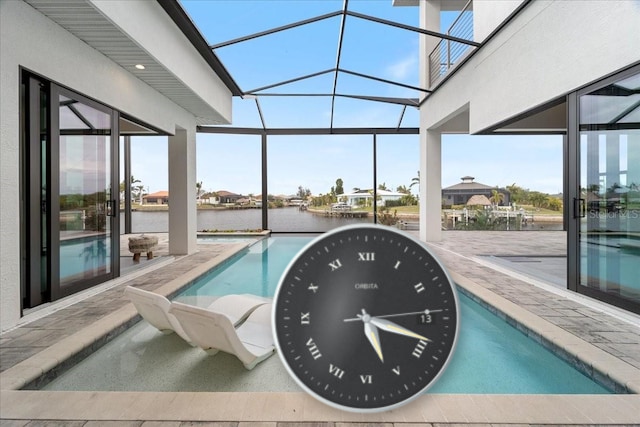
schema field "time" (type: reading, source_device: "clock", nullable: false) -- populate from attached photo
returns 5:18:14
